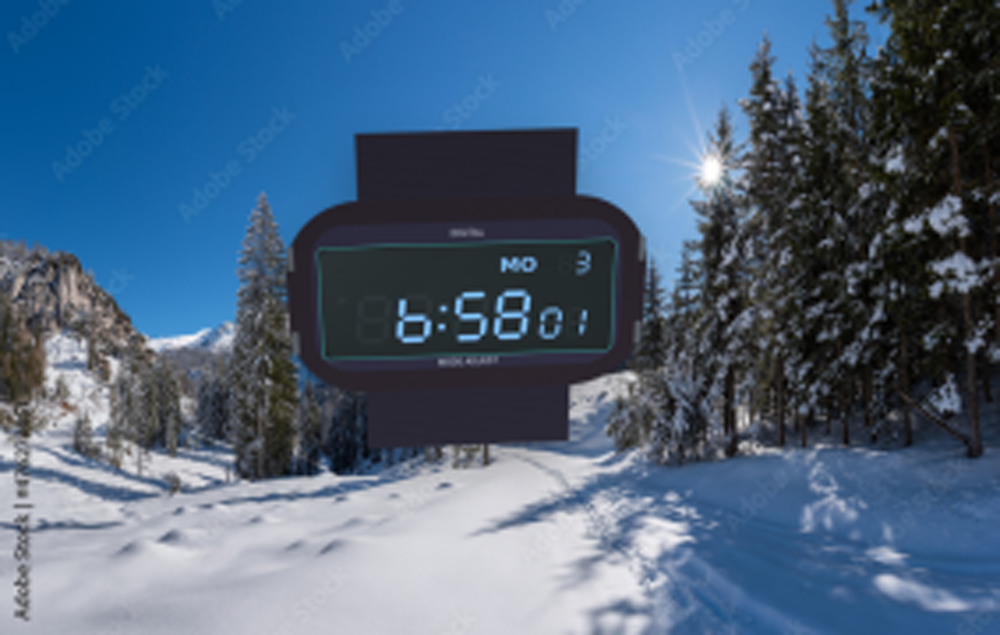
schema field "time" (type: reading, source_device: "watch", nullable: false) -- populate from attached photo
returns 6:58:01
